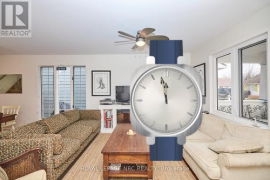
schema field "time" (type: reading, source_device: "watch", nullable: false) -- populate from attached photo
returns 11:58
